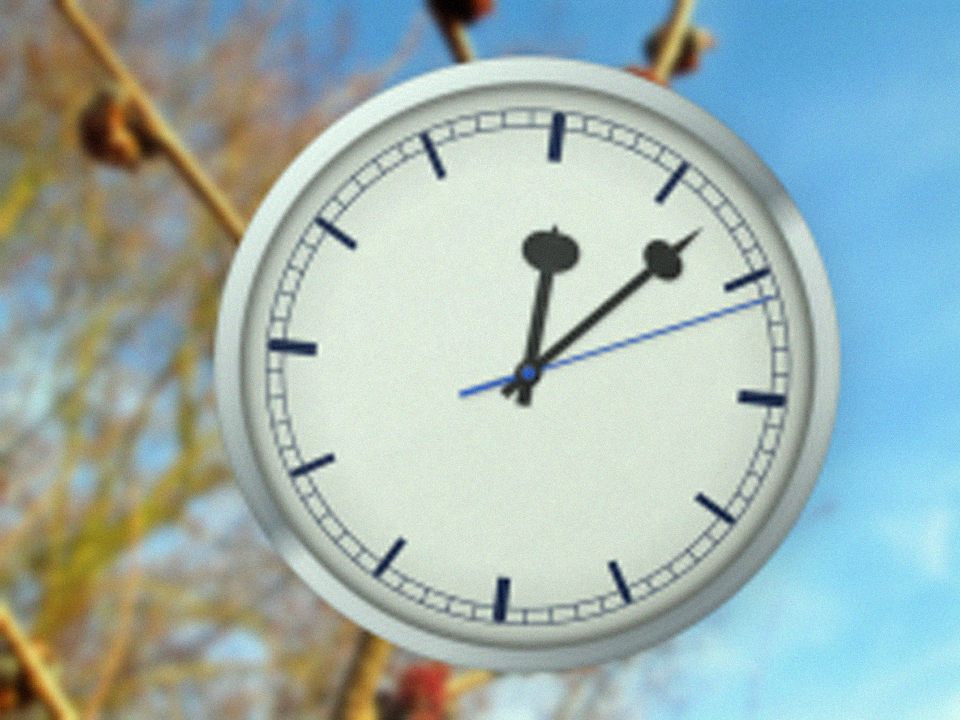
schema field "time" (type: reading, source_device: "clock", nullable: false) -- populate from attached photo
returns 12:07:11
